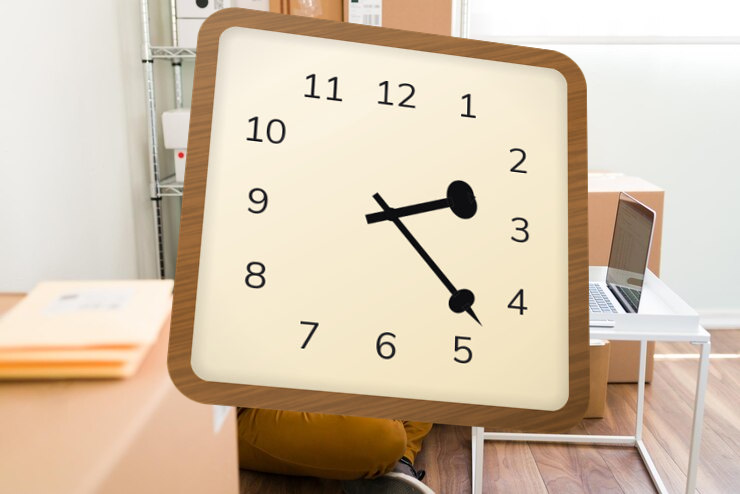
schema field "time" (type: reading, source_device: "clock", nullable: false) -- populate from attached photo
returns 2:23
